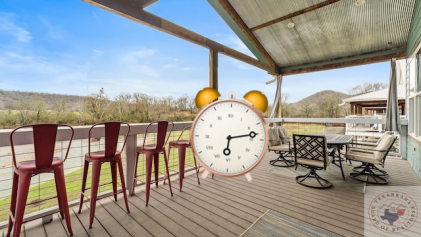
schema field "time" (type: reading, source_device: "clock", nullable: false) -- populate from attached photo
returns 6:13
